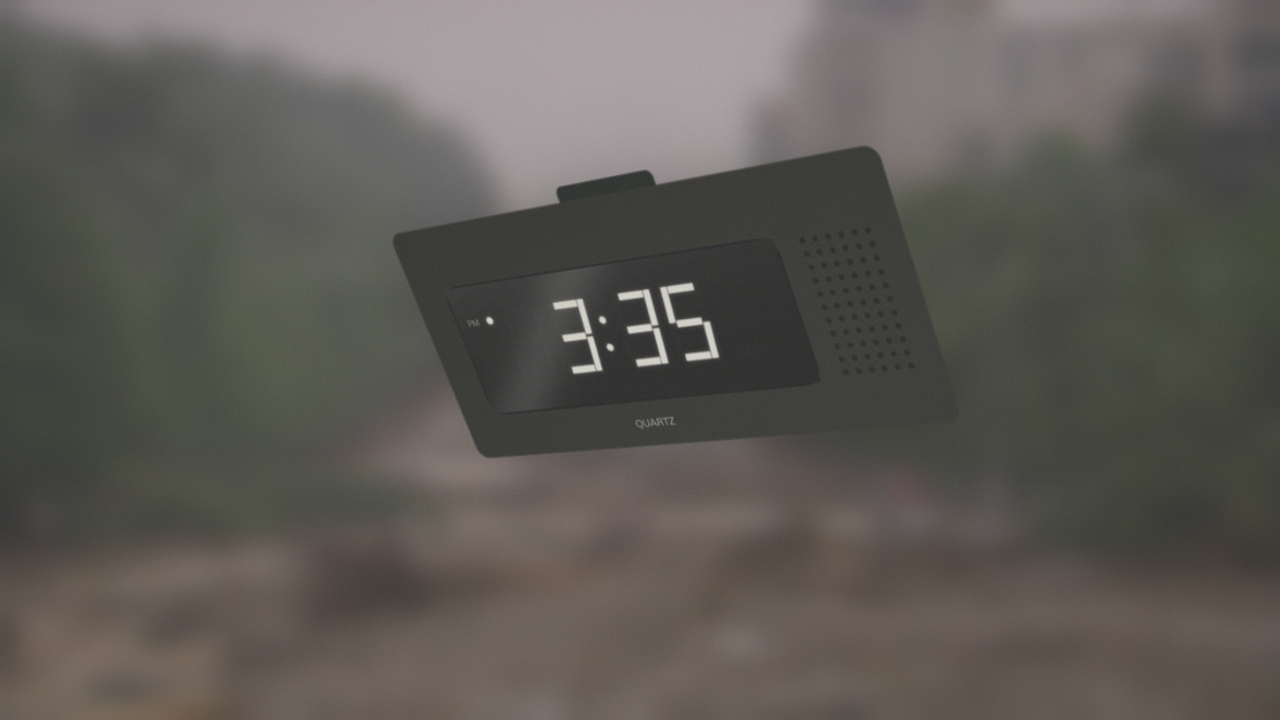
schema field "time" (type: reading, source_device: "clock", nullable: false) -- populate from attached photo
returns 3:35
